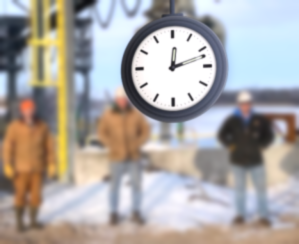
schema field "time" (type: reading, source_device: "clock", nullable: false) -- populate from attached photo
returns 12:12
